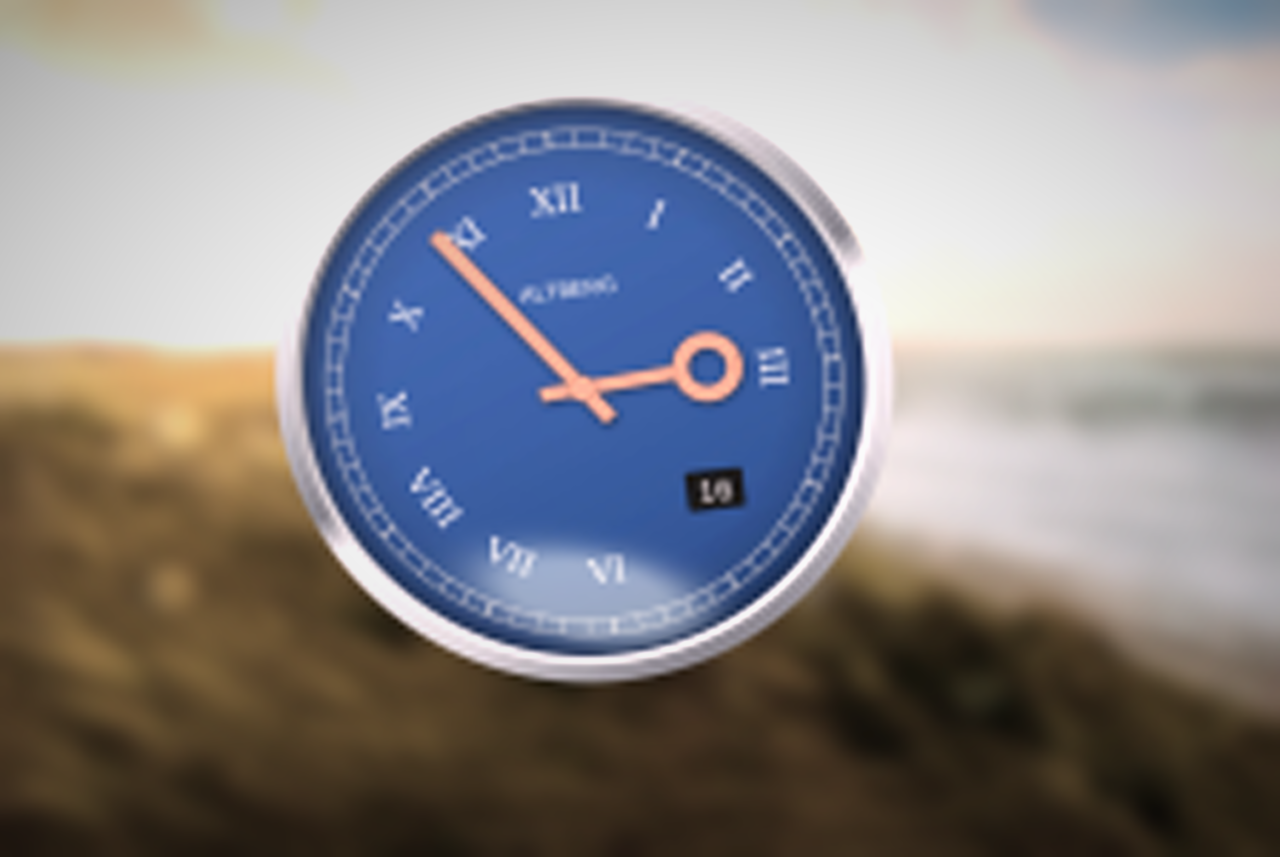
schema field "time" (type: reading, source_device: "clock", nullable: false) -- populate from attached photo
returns 2:54
